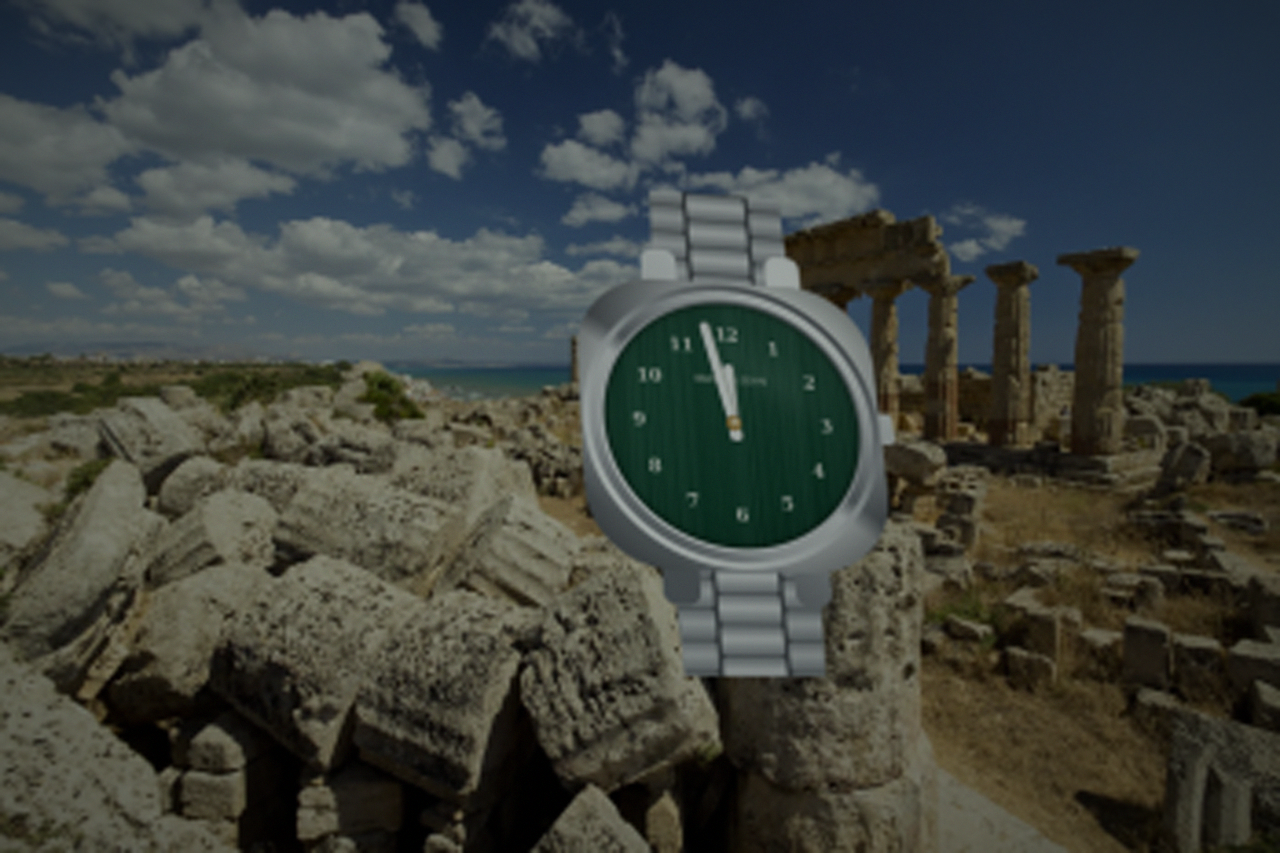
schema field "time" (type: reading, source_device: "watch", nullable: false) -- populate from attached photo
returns 11:58
